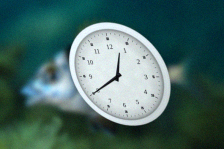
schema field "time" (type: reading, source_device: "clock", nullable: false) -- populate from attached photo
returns 12:40
